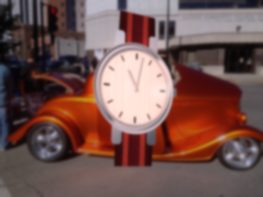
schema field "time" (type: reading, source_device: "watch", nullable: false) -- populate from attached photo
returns 11:02
